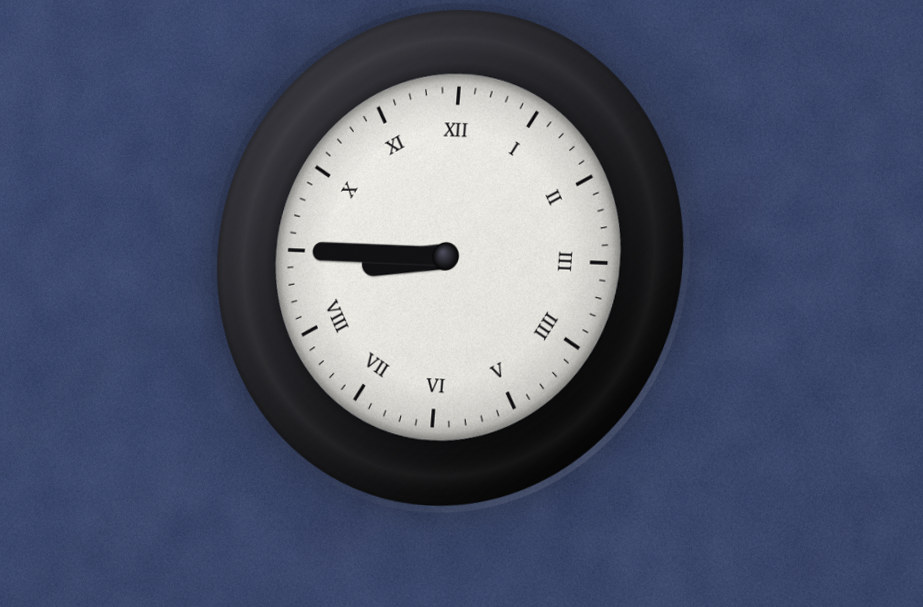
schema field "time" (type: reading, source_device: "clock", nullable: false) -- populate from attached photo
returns 8:45
